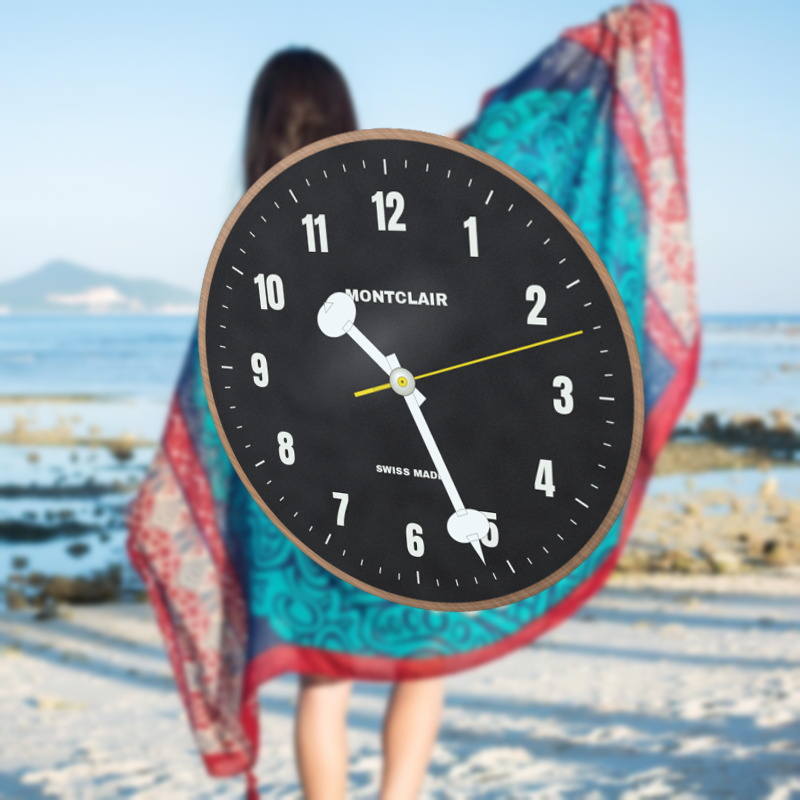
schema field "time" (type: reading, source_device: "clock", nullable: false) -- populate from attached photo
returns 10:26:12
